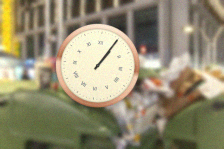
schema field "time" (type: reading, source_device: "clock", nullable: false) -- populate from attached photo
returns 1:05
